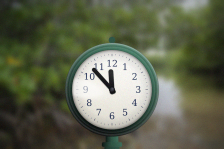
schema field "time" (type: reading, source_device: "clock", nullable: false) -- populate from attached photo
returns 11:53
